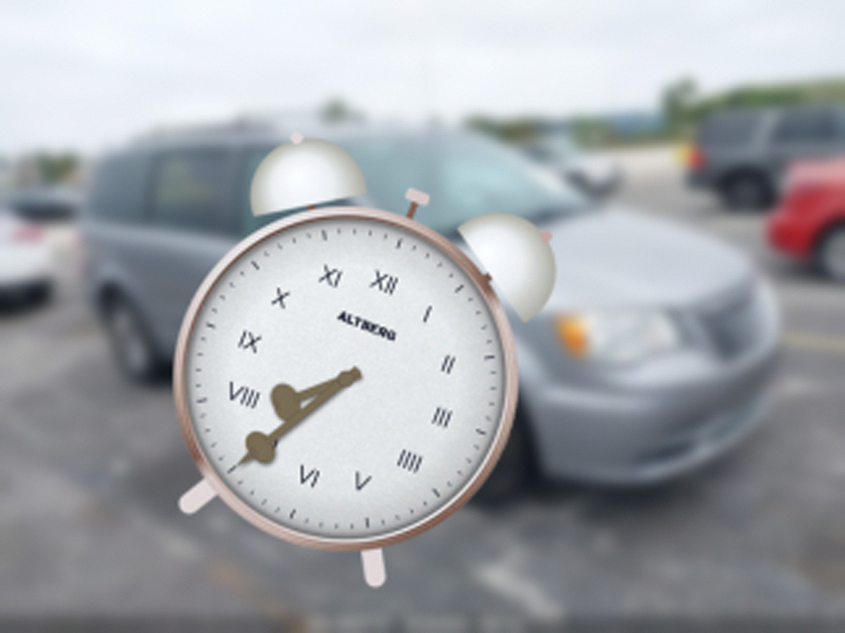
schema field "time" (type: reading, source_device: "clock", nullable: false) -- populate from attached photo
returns 7:35
